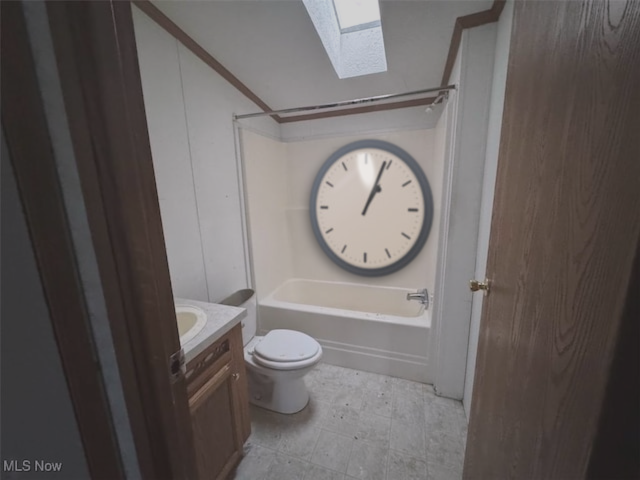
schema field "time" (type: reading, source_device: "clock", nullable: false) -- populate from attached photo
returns 1:04
